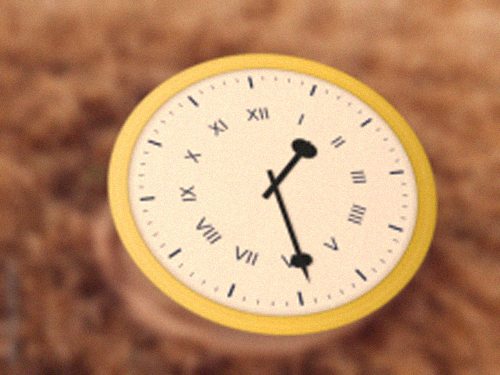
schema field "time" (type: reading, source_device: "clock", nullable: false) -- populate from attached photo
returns 1:29
